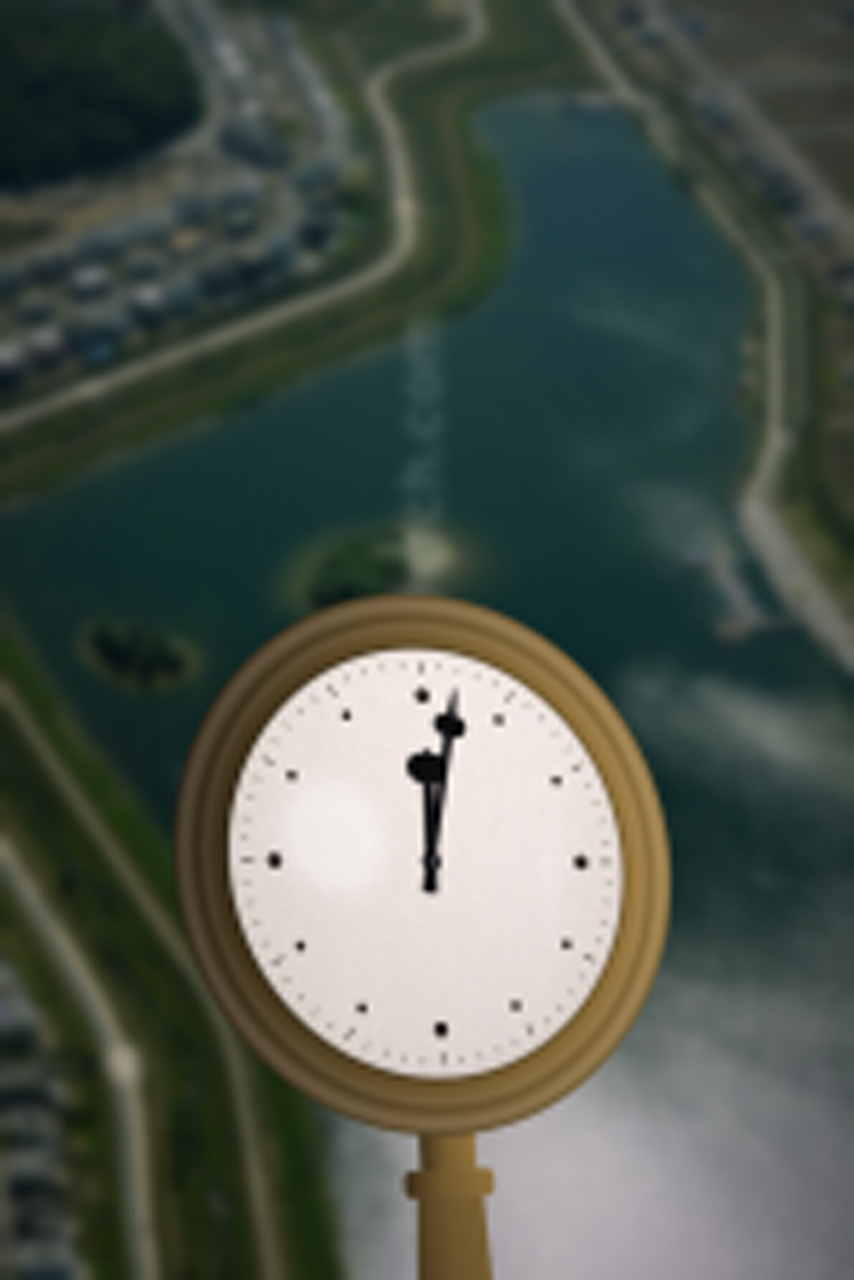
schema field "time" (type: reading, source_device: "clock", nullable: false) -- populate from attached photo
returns 12:02
